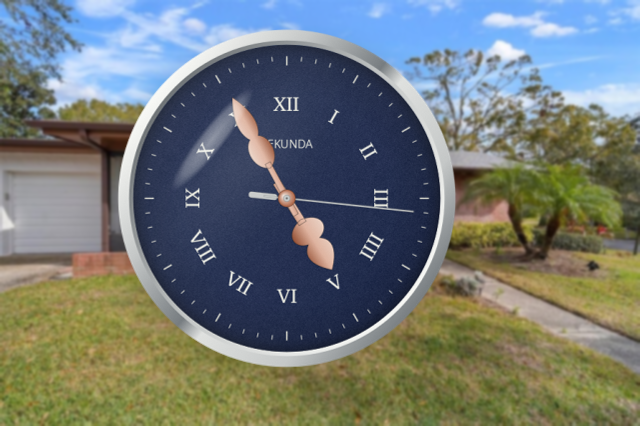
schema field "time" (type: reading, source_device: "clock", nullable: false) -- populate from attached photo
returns 4:55:16
